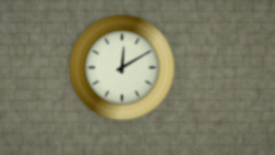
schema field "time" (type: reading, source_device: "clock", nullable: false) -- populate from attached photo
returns 12:10
